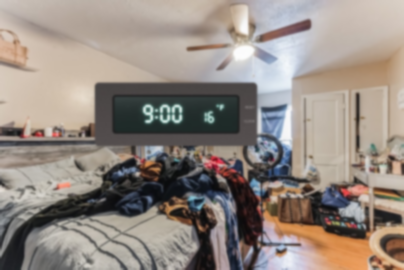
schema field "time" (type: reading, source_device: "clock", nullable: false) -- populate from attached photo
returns 9:00
